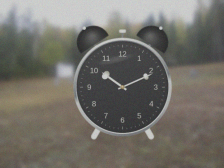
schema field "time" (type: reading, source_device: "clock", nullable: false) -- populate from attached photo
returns 10:11
